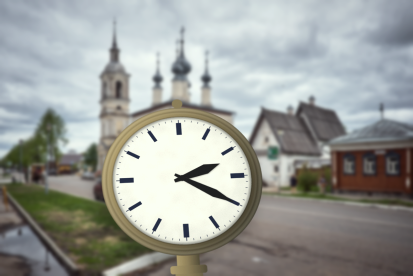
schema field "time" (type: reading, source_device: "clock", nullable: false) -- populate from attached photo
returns 2:20
